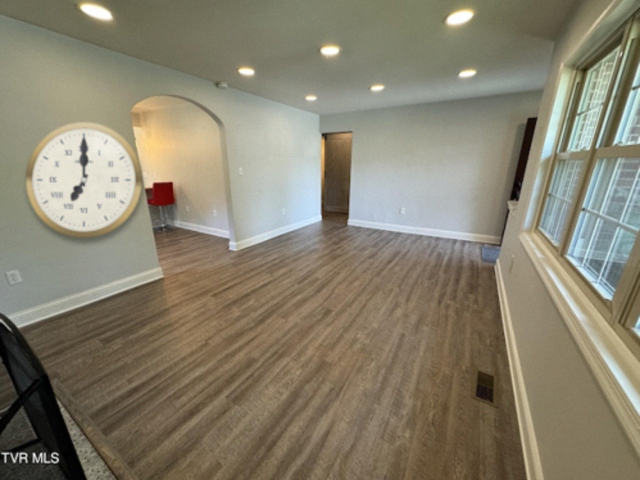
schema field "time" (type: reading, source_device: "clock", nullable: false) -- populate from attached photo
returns 7:00
